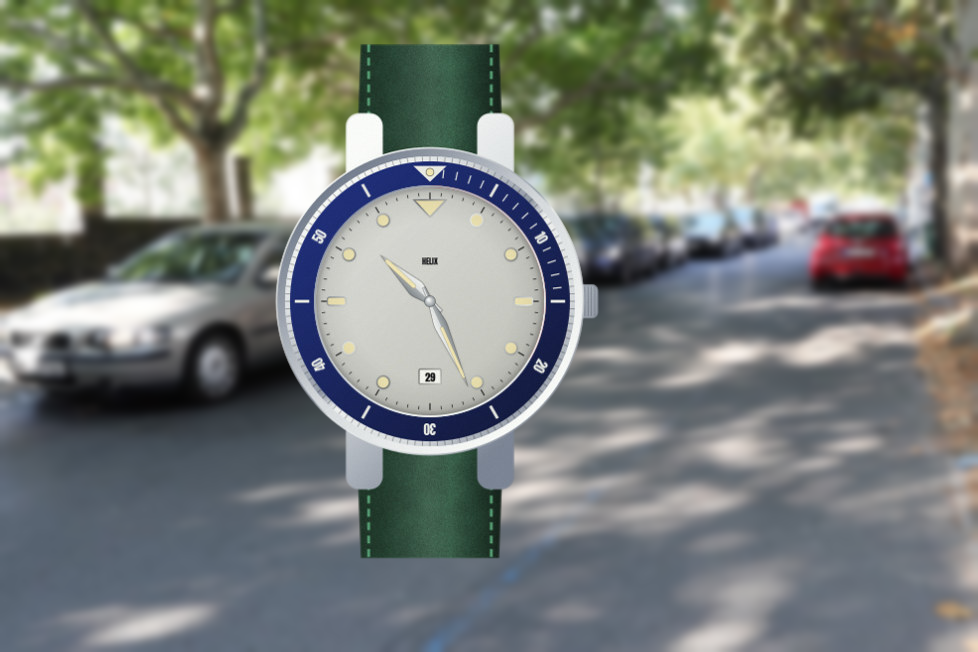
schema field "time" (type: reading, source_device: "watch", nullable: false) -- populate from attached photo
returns 10:26
